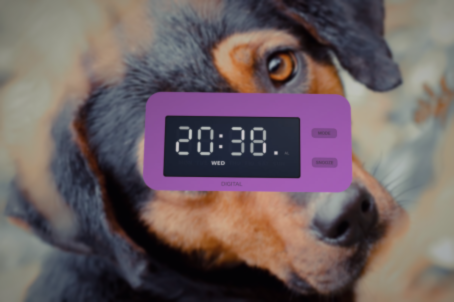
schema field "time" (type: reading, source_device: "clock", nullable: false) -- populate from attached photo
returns 20:38
